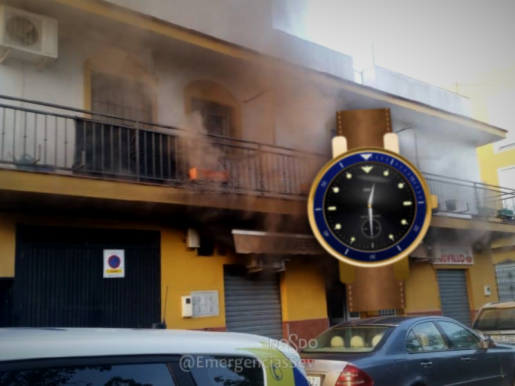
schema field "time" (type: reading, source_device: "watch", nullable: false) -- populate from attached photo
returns 12:30
